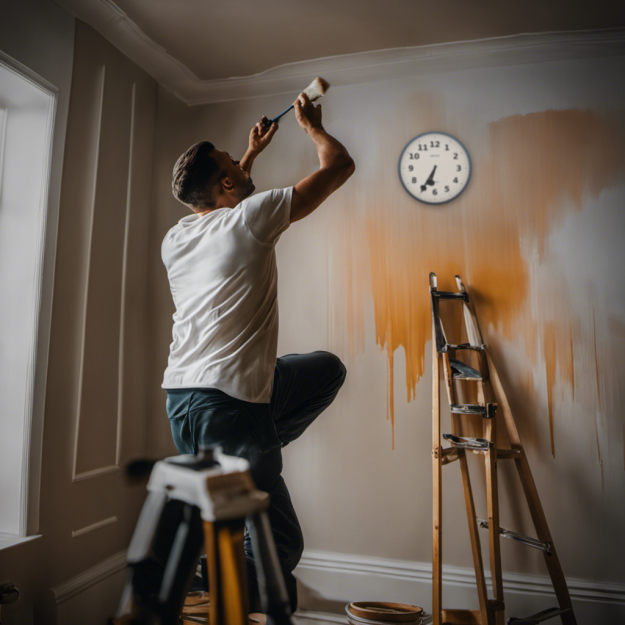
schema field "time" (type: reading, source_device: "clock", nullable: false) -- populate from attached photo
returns 6:35
